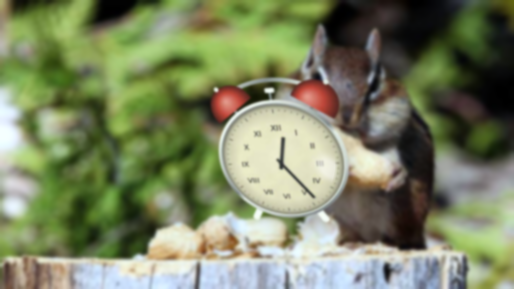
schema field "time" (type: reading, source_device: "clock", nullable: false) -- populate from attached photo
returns 12:24
